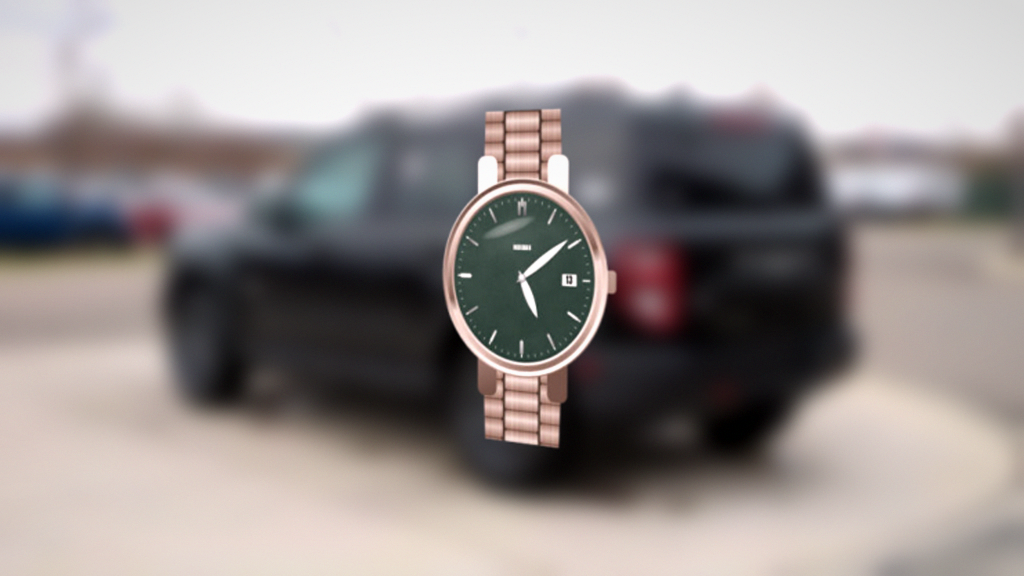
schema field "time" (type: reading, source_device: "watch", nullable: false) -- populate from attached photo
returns 5:09
